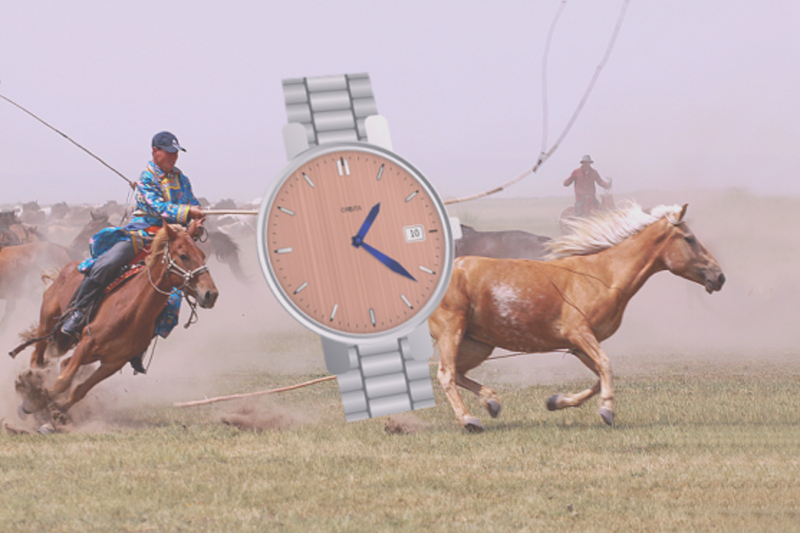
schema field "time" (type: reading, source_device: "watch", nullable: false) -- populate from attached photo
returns 1:22
